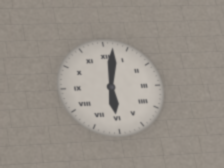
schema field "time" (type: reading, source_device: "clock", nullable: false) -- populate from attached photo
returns 6:02
